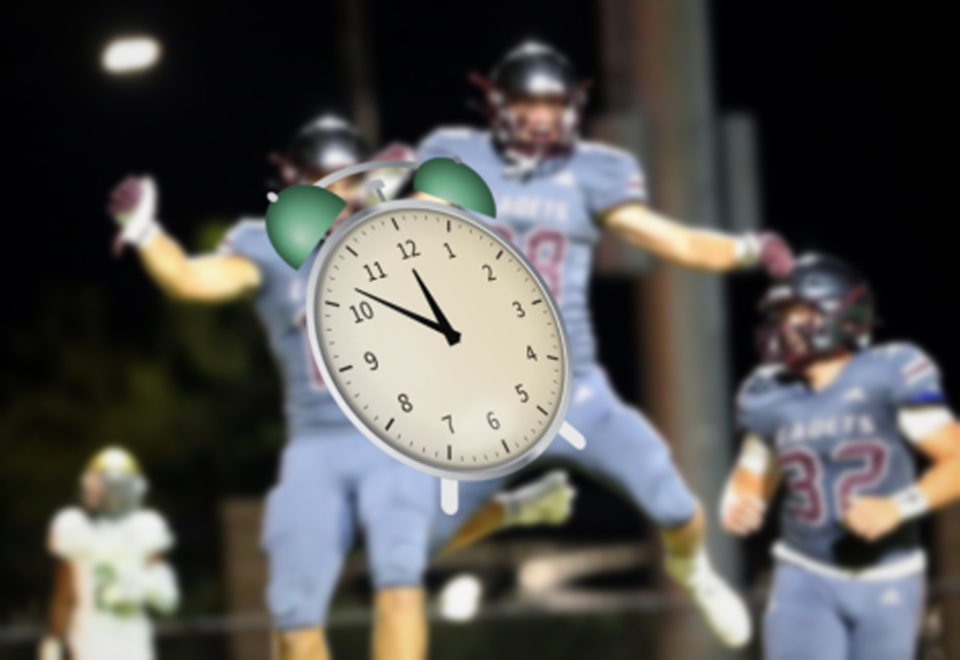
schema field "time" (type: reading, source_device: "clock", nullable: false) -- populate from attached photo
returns 11:52
